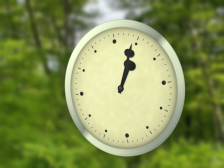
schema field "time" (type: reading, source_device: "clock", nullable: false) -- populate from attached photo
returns 1:04
